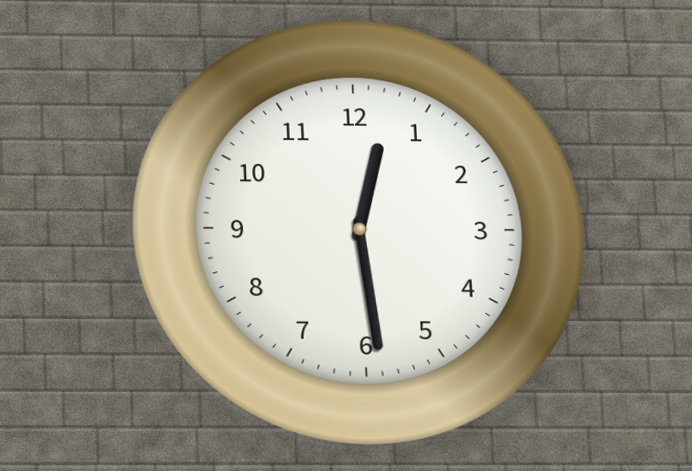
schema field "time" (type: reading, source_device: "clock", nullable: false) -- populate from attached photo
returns 12:29
